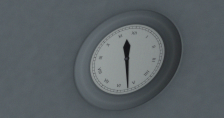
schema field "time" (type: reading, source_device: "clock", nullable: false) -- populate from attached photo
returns 11:27
